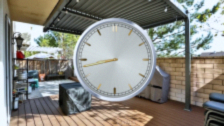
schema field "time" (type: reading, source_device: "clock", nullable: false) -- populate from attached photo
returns 8:43
